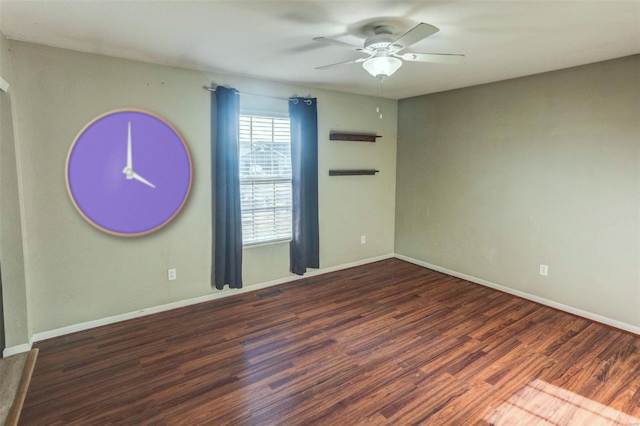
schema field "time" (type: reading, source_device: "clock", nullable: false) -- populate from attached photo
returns 4:00
